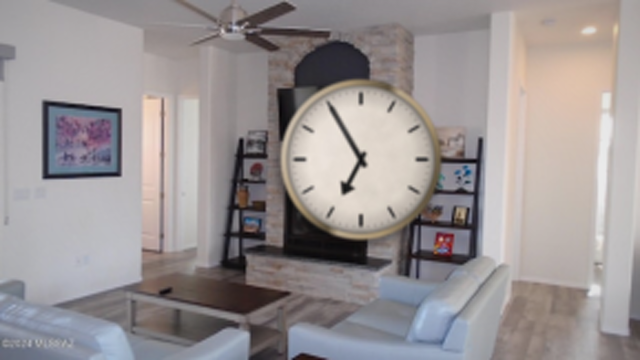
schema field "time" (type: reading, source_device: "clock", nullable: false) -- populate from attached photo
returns 6:55
